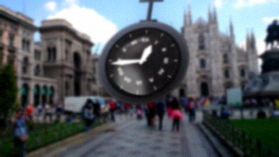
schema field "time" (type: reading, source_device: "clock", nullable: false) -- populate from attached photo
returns 12:44
